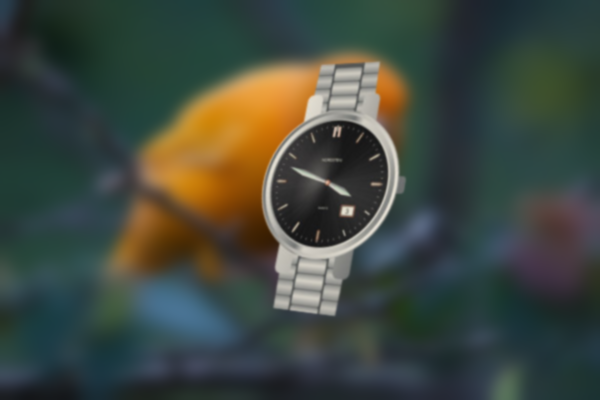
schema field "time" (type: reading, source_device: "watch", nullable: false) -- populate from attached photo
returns 3:48
